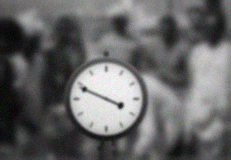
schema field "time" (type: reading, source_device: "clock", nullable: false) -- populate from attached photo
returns 3:49
